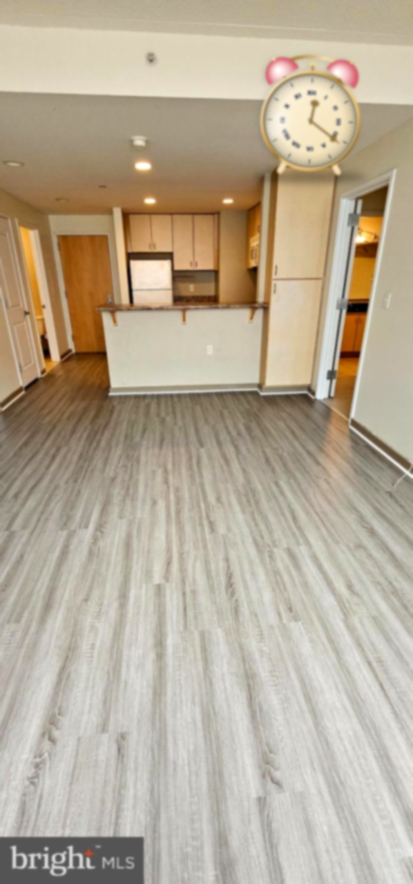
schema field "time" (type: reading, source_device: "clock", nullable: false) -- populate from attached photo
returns 12:21
